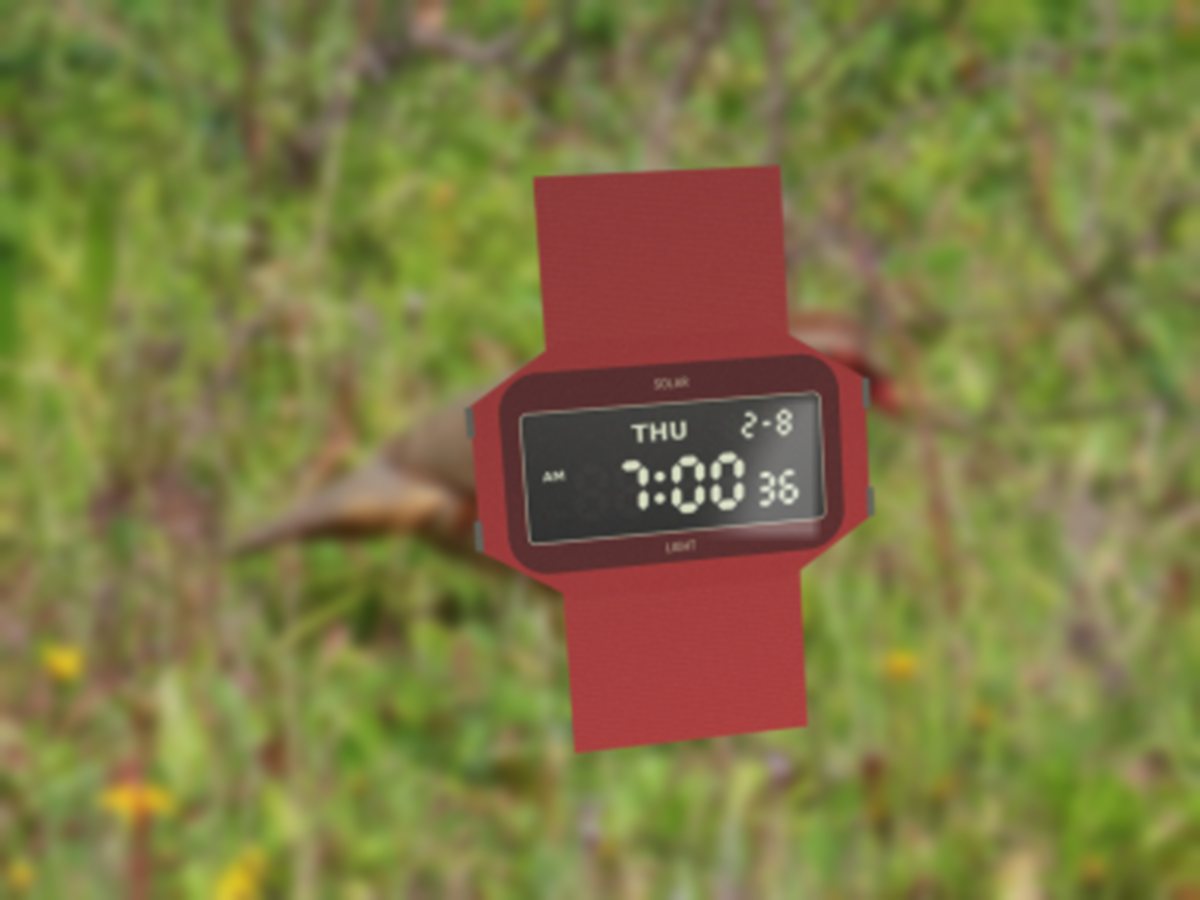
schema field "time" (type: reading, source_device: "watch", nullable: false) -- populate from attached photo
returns 7:00:36
